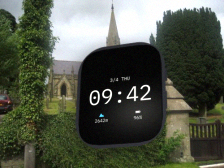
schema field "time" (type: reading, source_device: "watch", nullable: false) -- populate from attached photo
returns 9:42
